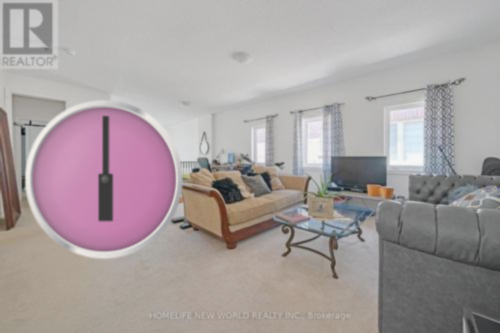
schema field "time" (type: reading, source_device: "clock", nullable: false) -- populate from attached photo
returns 6:00
